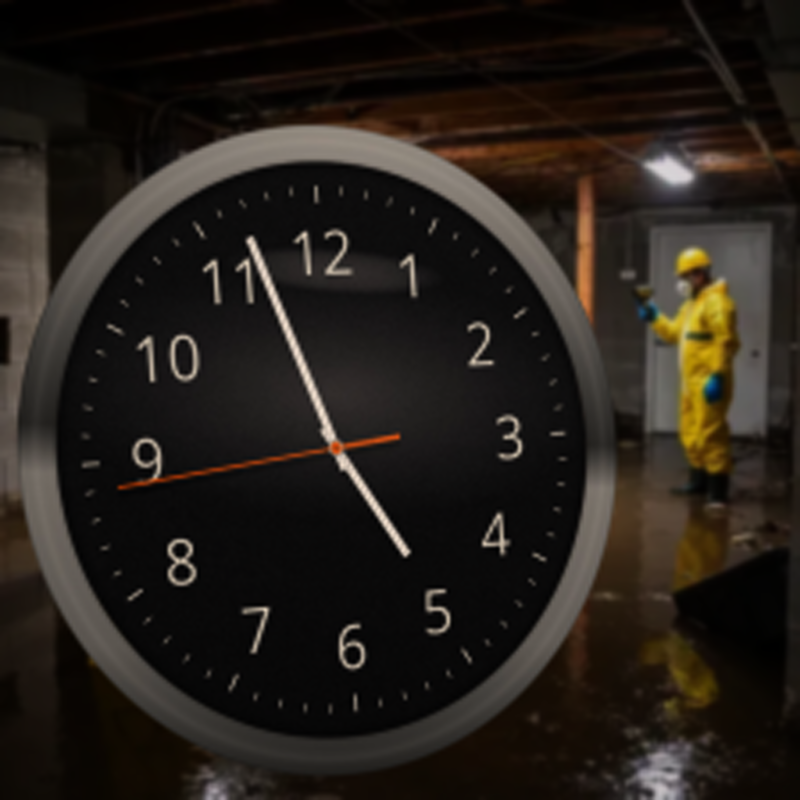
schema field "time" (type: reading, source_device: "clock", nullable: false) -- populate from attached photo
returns 4:56:44
